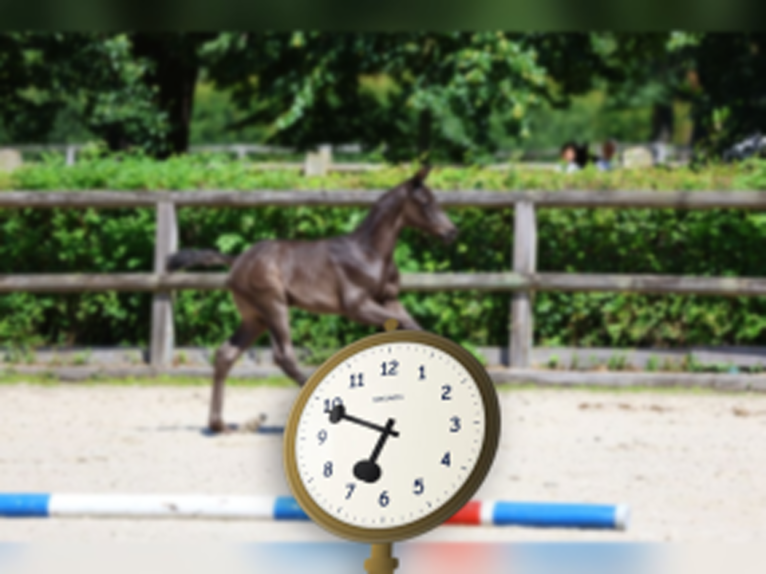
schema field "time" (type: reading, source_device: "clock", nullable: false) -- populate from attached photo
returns 6:49
